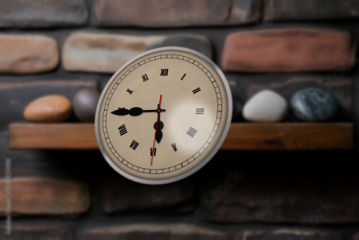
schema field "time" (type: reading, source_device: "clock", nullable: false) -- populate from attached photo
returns 5:44:30
